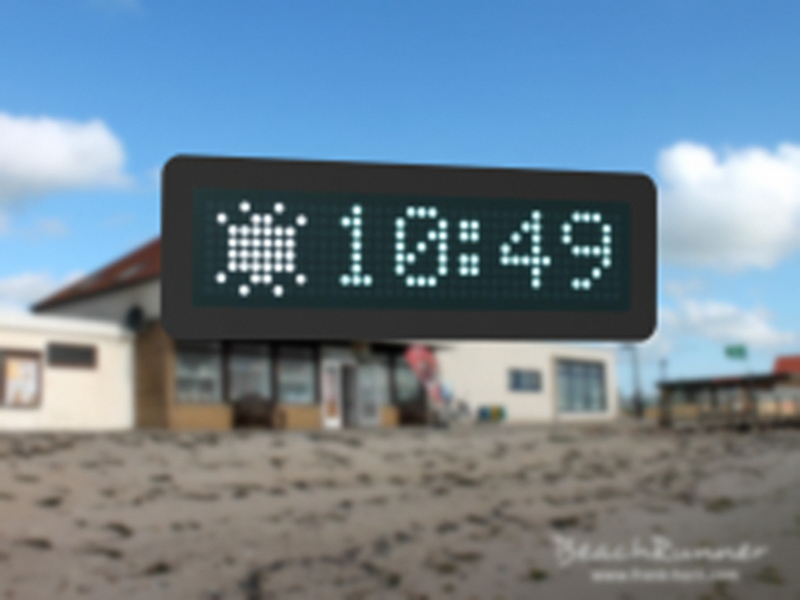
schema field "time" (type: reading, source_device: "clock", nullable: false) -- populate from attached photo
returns 10:49
